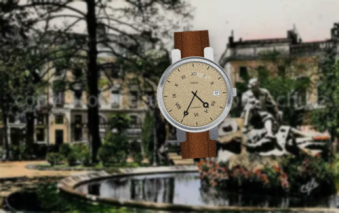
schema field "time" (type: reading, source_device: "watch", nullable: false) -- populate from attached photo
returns 4:35
